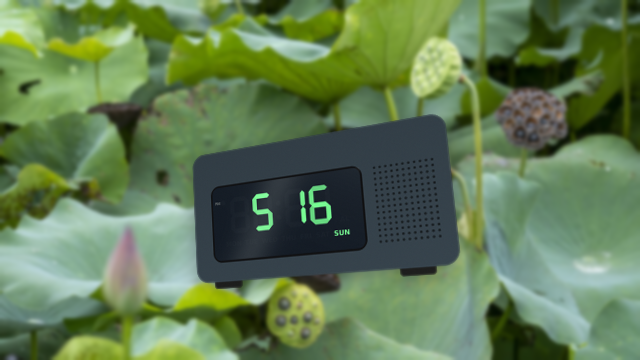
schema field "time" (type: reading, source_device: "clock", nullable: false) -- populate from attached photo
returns 5:16
